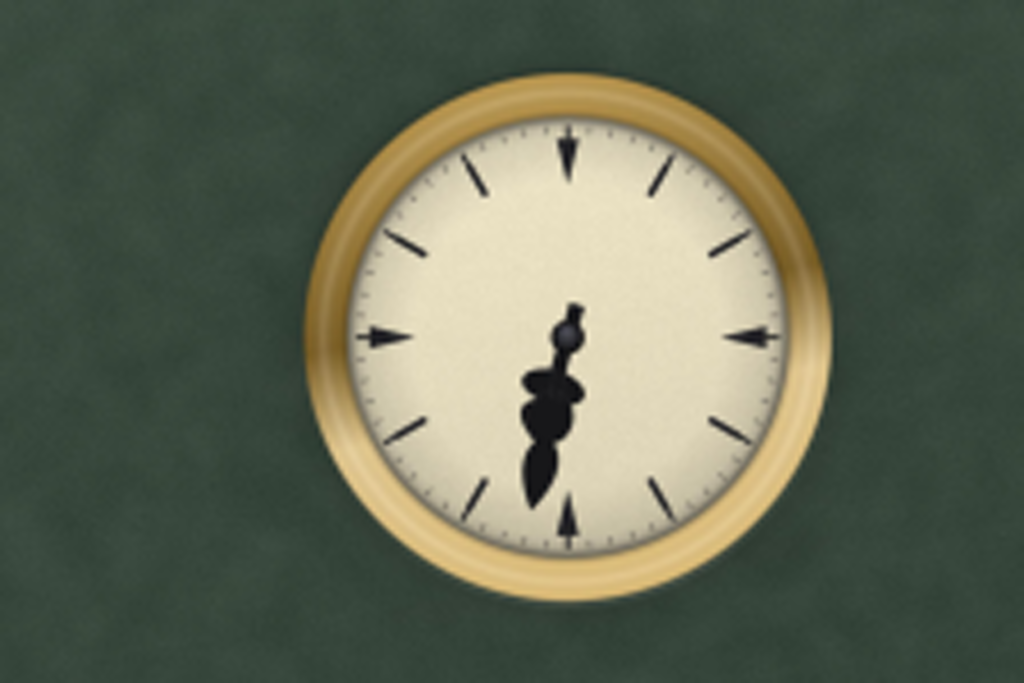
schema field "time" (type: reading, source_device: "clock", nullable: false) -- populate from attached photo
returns 6:32
